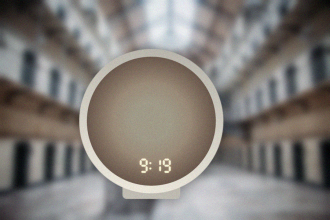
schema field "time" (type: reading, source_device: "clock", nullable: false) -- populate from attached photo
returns 9:19
